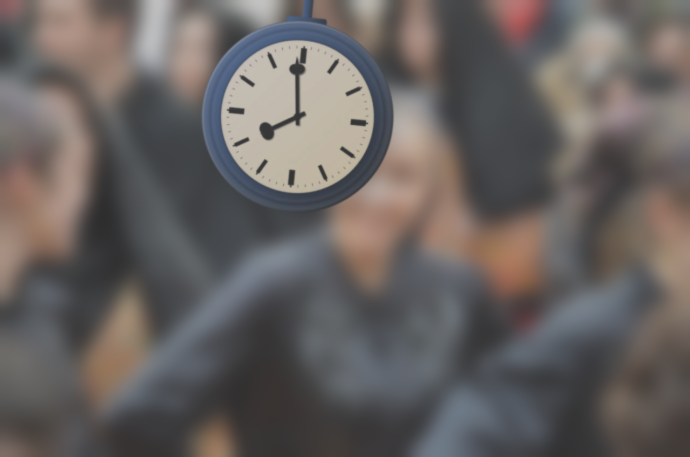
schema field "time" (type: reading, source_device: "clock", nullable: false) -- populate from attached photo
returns 7:59
